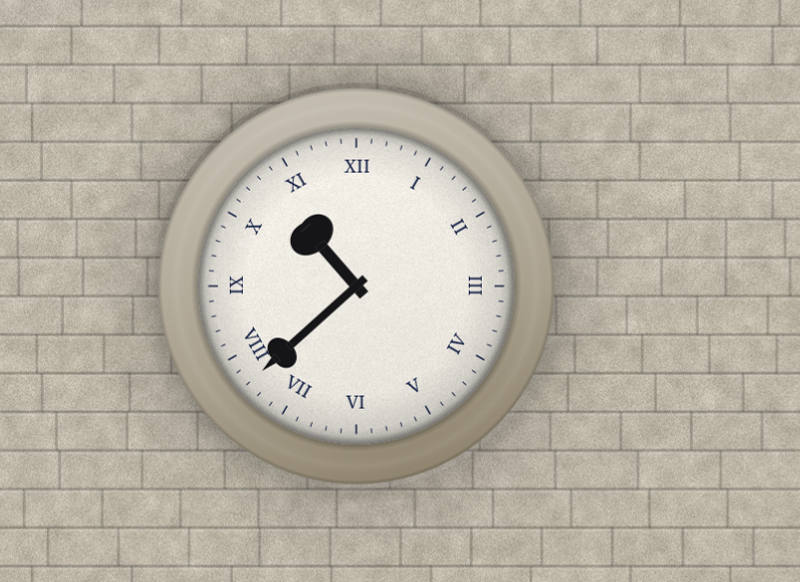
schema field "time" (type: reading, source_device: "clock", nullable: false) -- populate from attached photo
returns 10:38
